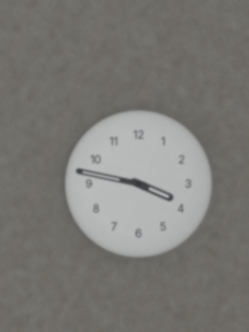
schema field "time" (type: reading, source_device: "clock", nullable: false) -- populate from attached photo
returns 3:47
